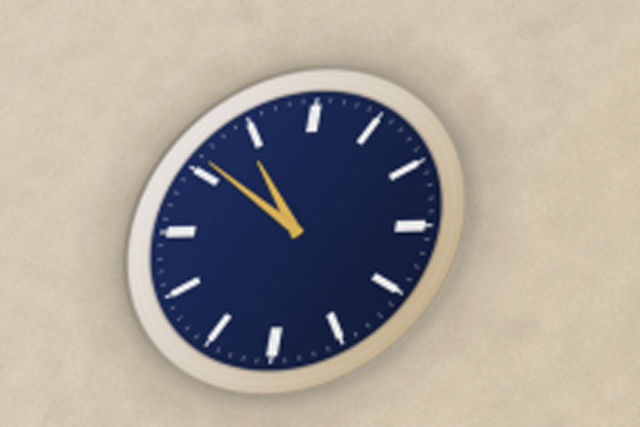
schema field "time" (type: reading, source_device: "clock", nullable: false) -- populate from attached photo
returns 10:51
